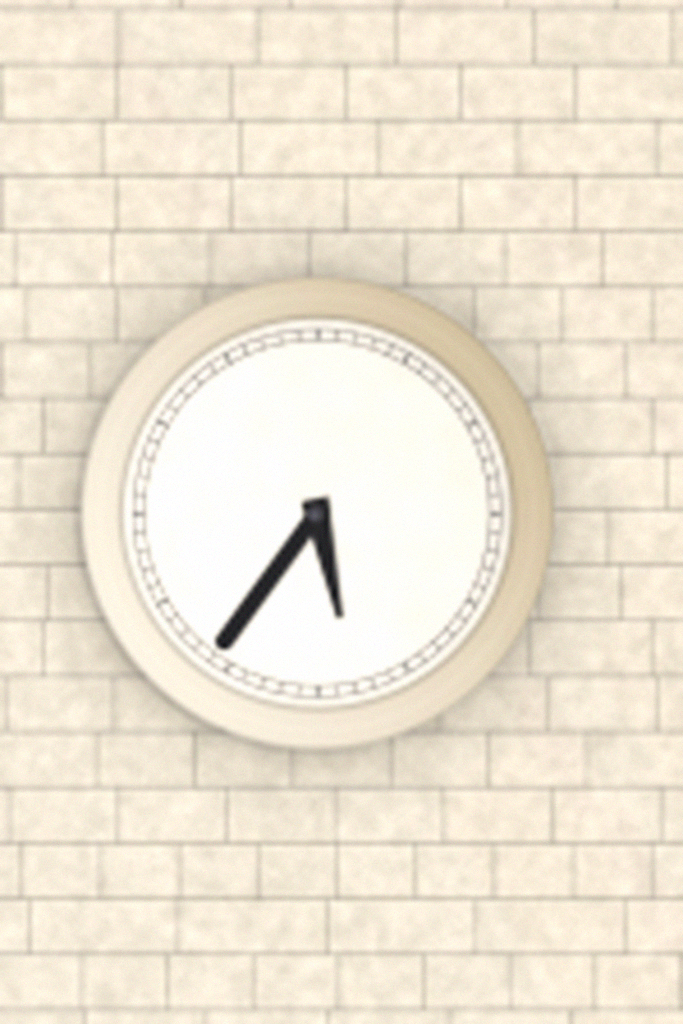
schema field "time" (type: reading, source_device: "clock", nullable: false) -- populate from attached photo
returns 5:36
